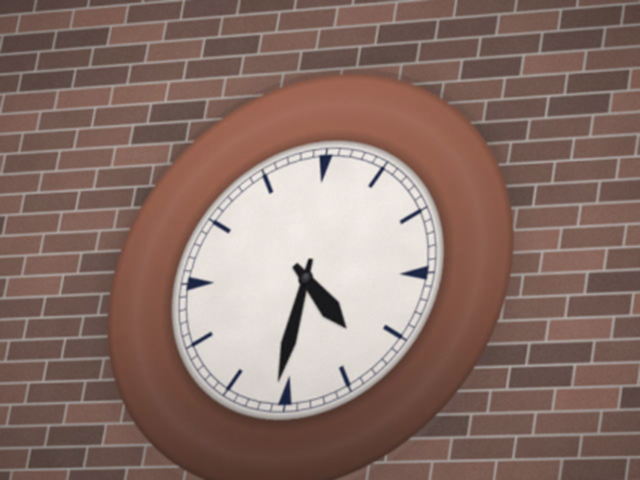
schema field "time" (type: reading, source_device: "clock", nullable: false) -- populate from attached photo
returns 4:31
